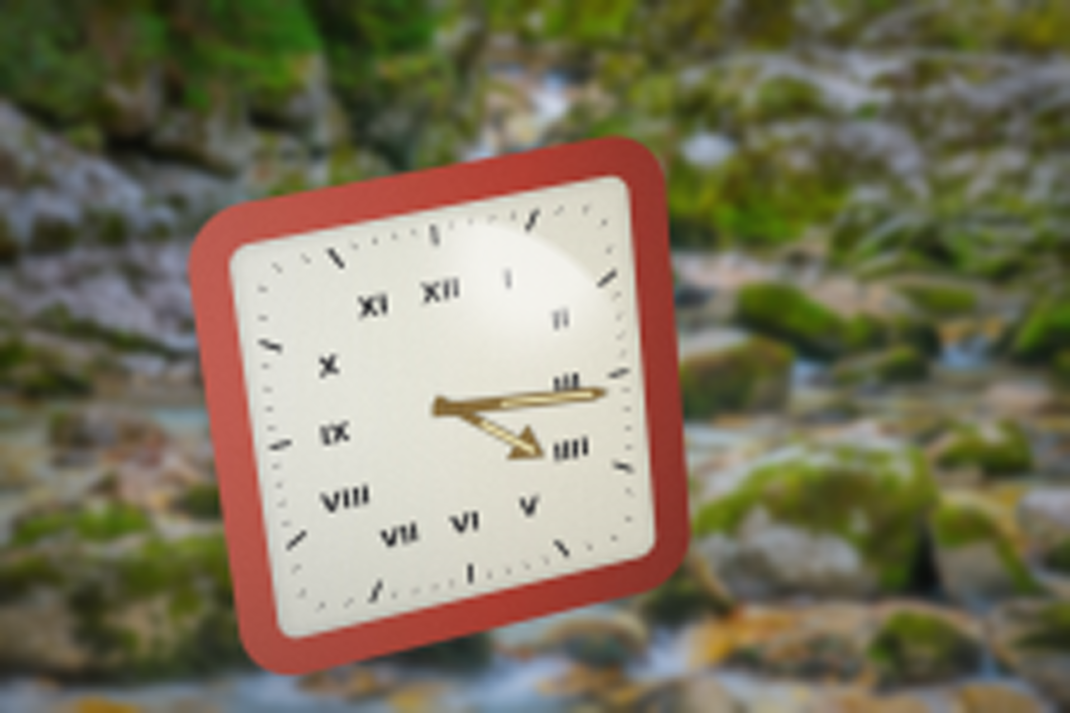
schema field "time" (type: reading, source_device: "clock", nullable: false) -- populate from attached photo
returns 4:16
